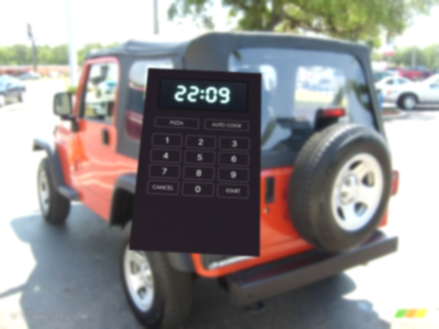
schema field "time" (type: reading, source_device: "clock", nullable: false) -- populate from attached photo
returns 22:09
